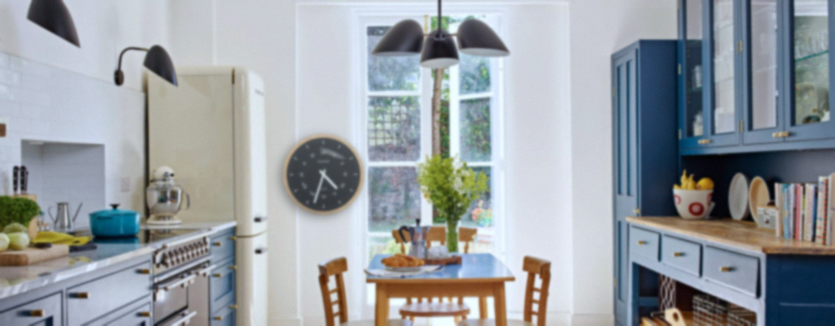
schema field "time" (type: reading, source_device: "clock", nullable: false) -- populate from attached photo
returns 4:33
